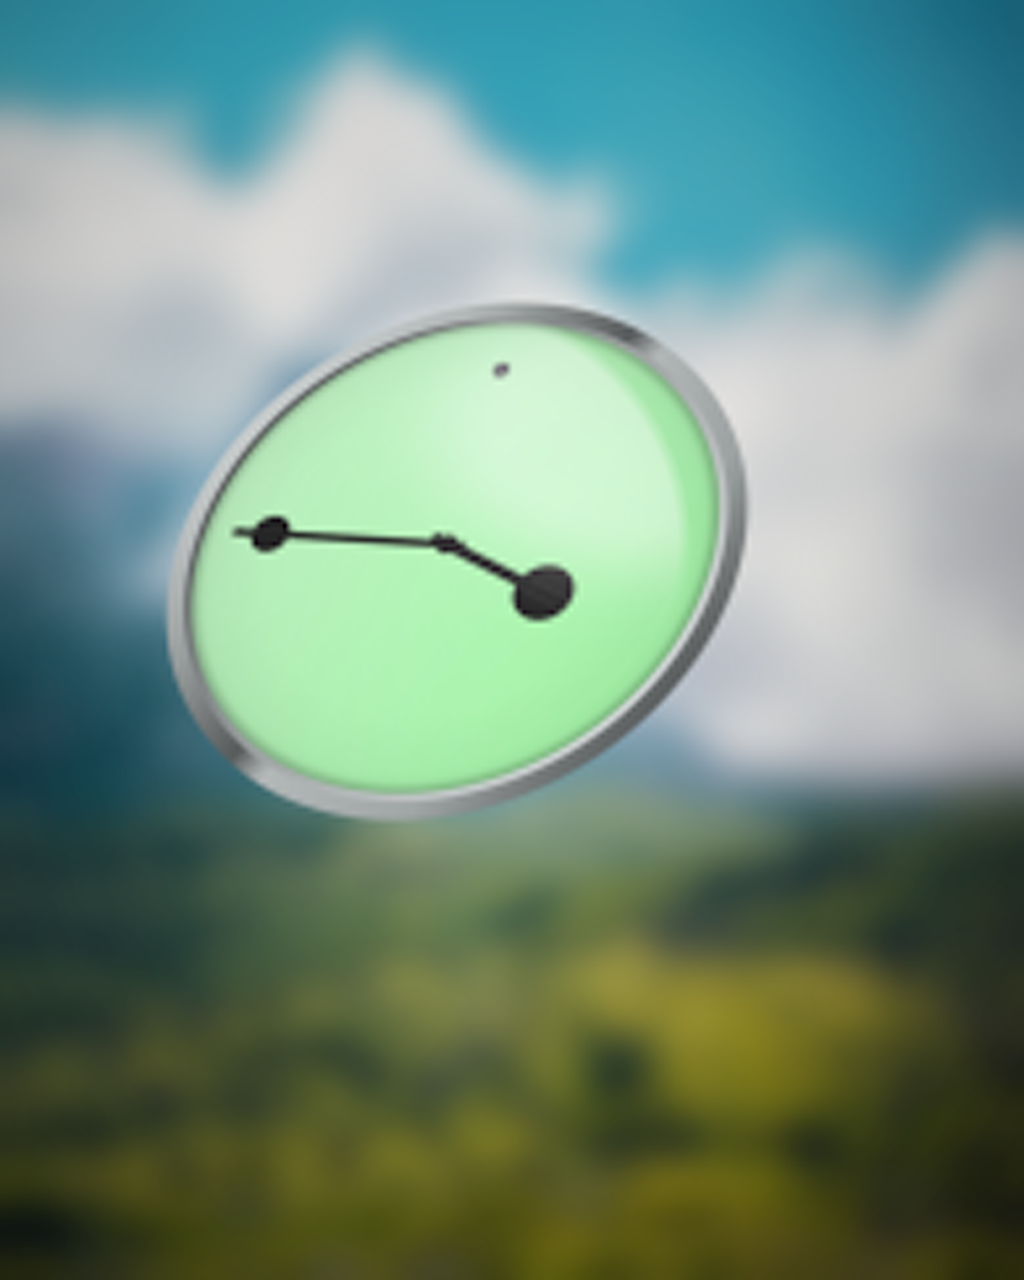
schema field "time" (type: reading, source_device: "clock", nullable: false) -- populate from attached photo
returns 3:45
